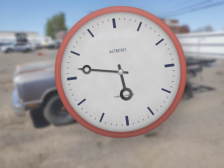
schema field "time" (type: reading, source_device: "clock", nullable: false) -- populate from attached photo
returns 5:47
